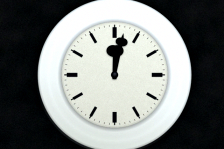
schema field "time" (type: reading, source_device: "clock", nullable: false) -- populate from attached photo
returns 12:02
